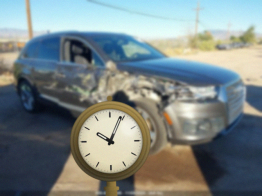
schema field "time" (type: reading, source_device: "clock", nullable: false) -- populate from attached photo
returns 10:04
